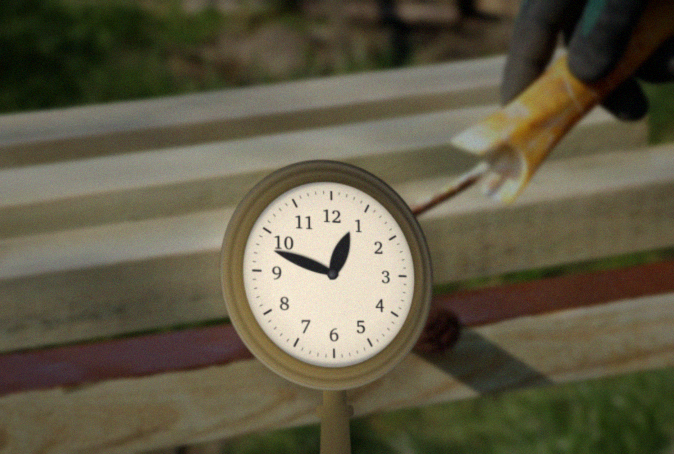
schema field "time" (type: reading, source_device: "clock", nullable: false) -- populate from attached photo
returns 12:48
